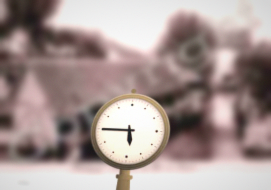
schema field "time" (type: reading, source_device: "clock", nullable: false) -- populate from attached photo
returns 5:45
